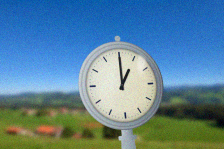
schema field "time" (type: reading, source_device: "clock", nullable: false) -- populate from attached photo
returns 1:00
